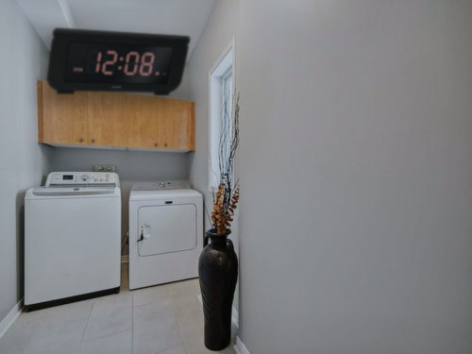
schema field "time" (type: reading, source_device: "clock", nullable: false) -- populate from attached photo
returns 12:08
